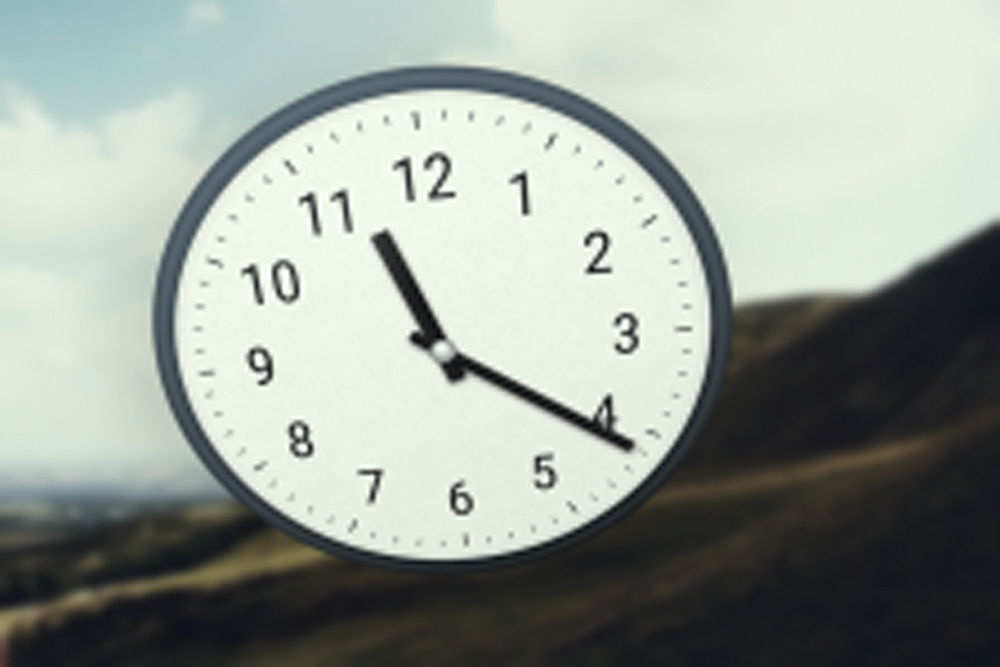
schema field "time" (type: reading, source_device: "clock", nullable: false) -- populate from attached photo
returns 11:21
